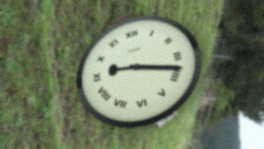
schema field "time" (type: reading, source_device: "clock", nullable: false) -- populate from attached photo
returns 9:18
